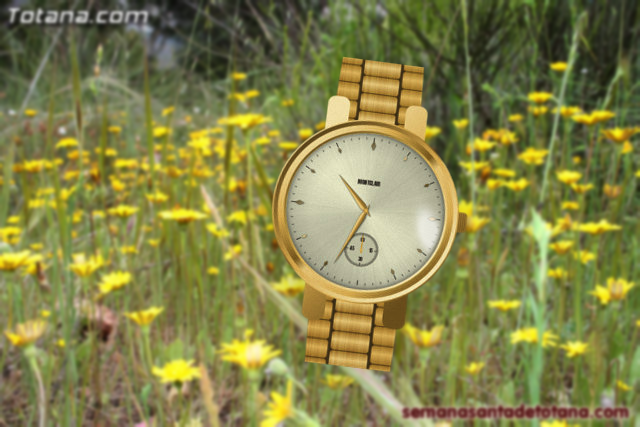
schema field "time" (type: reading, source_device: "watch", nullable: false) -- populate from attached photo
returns 10:34
